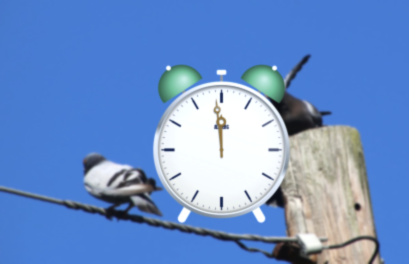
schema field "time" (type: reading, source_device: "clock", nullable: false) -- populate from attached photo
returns 11:59
